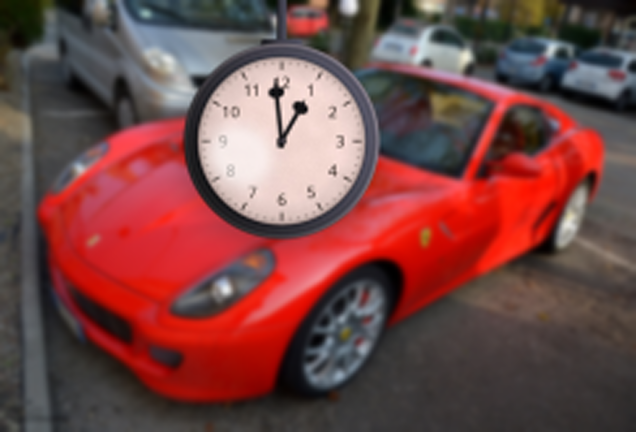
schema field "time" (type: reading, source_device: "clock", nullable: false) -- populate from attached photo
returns 12:59
